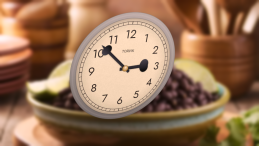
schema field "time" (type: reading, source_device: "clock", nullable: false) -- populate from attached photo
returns 2:52
